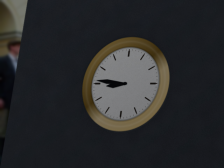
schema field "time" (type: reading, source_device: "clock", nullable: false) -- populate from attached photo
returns 8:46
